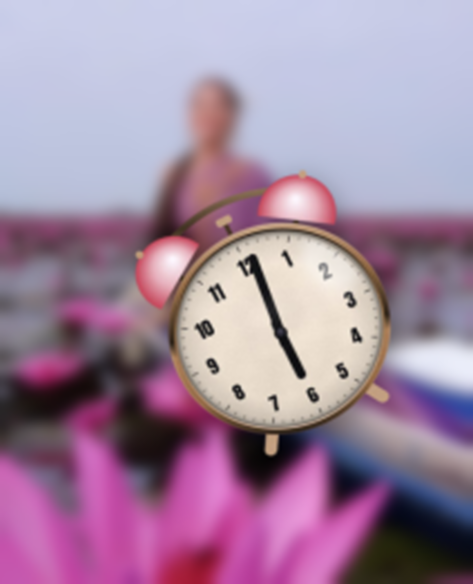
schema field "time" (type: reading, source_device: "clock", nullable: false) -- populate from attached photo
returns 6:01
